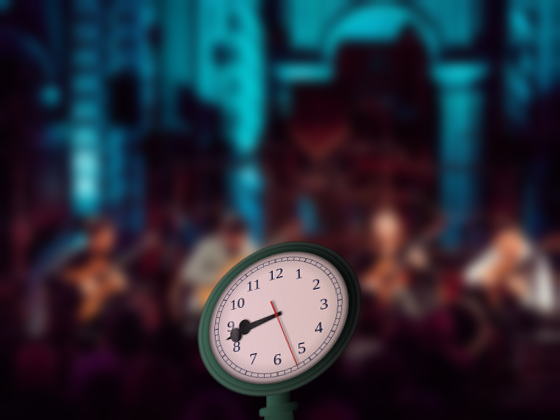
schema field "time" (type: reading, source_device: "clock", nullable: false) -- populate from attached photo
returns 8:42:27
